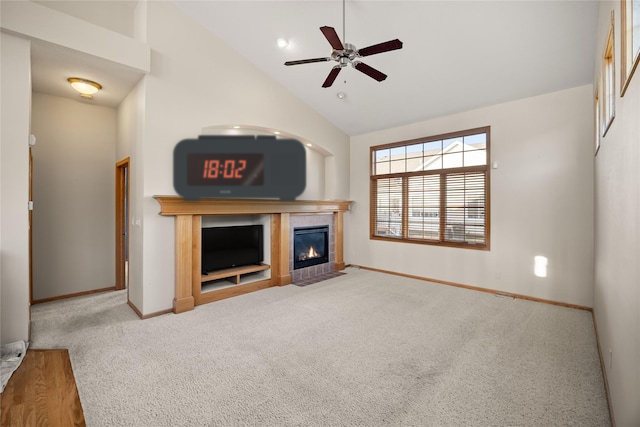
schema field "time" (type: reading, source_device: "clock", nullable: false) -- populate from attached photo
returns 18:02
